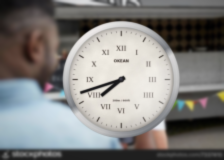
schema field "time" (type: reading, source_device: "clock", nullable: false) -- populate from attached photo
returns 7:42
